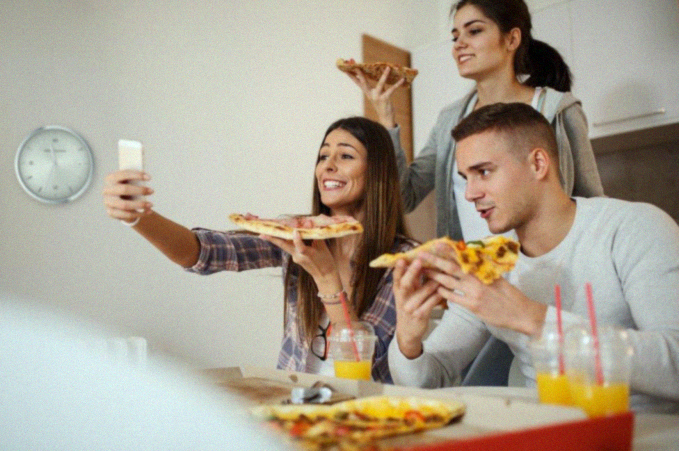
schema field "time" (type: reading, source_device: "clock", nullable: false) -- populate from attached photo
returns 11:33
